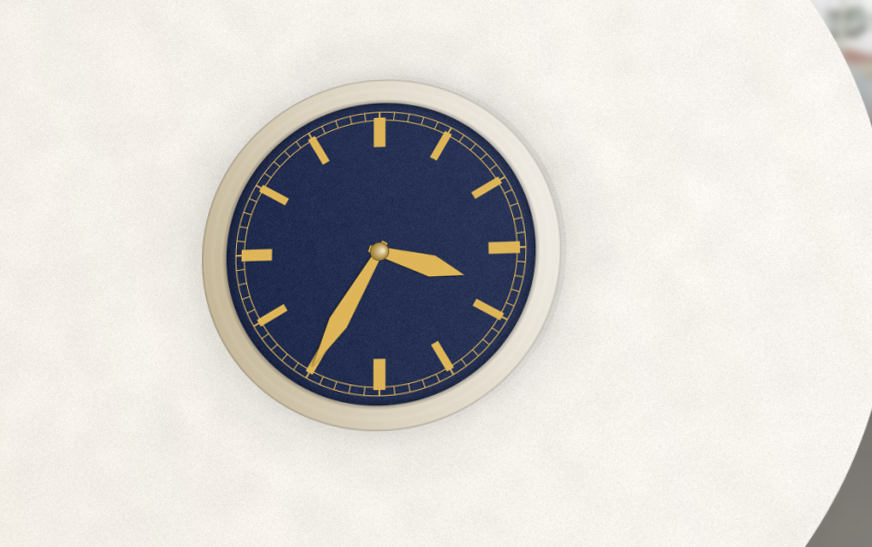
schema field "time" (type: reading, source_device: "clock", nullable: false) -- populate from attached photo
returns 3:35
